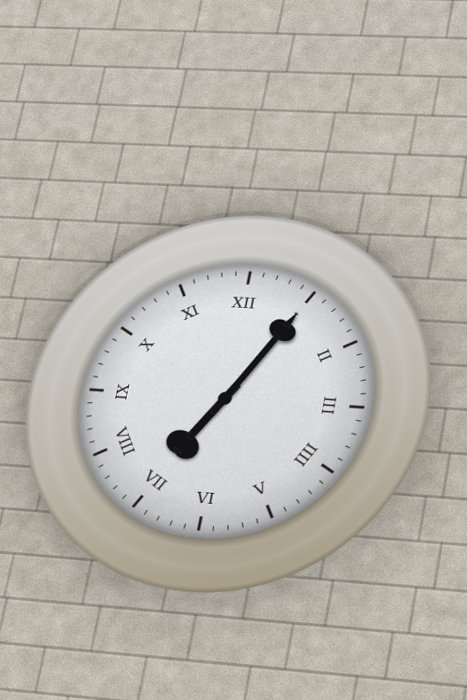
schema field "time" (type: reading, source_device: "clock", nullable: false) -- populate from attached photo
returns 7:05
